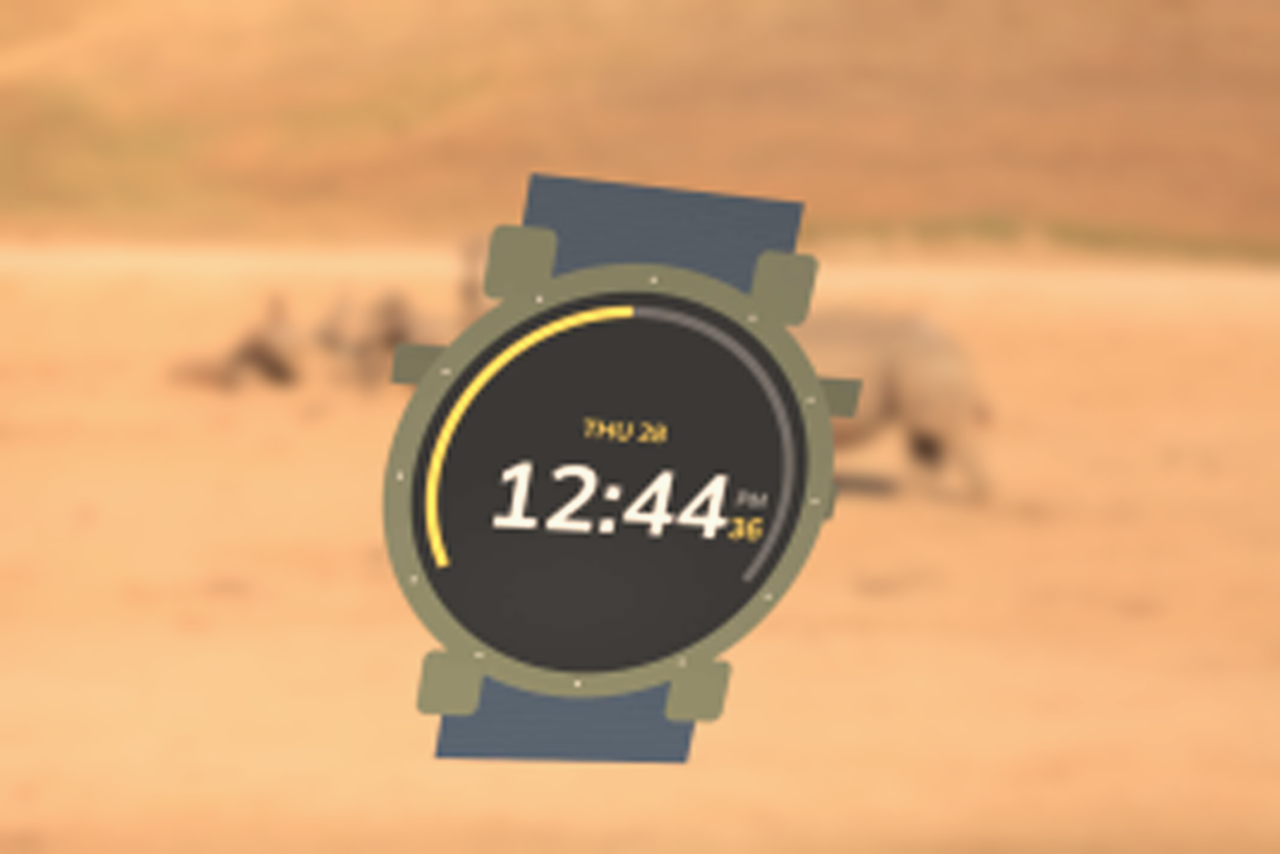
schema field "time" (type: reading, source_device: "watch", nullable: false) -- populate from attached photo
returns 12:44
